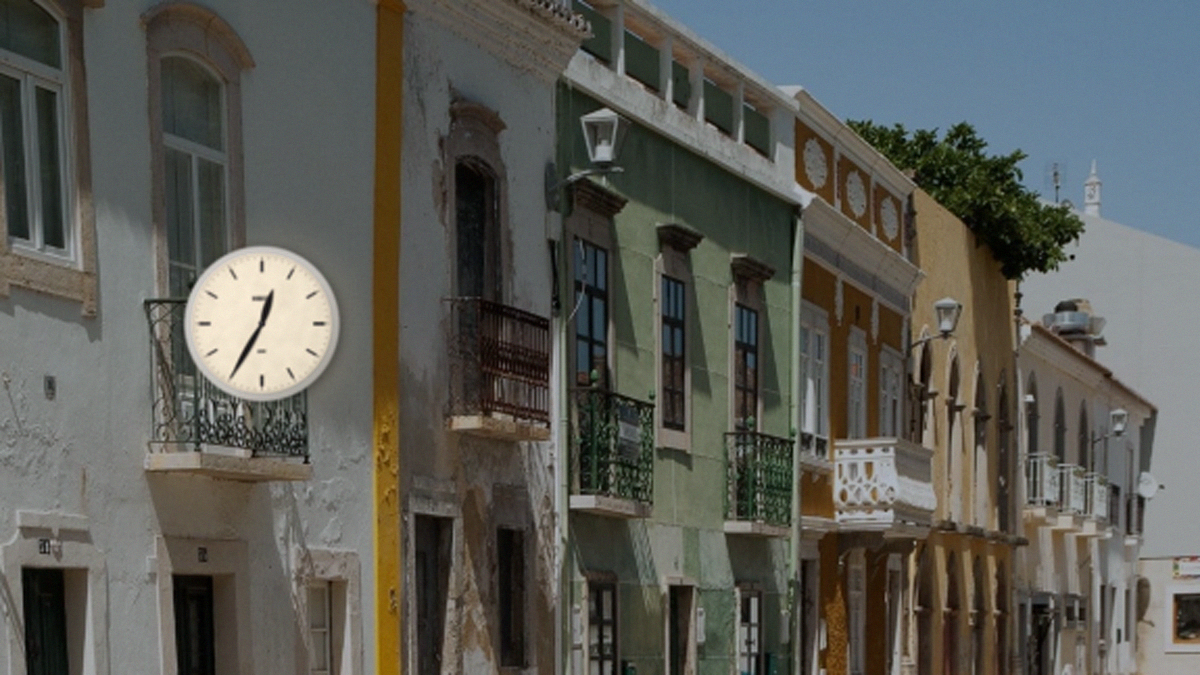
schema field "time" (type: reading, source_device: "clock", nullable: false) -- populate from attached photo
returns 12:35
